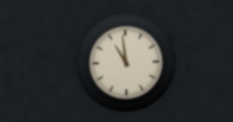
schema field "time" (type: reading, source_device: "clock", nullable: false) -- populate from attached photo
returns 10:59
